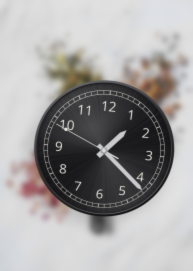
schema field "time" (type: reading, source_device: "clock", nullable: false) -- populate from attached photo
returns 1:21:49
